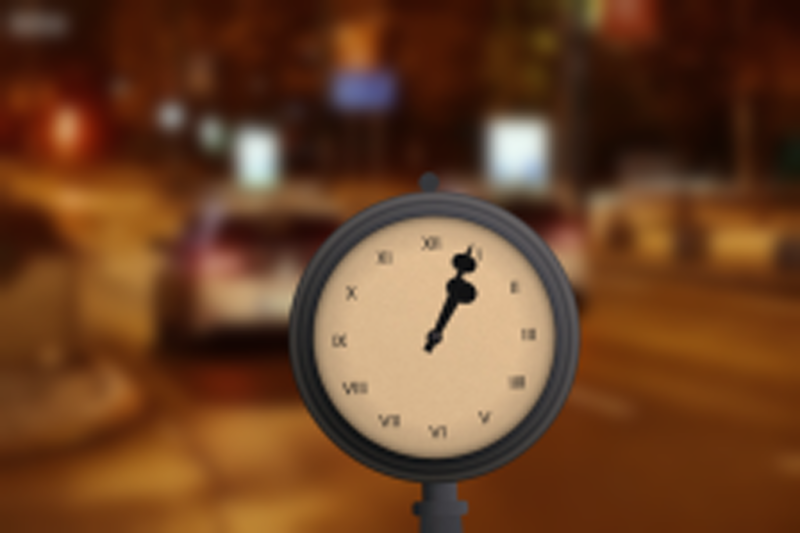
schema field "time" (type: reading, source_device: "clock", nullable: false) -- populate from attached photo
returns 1:04
